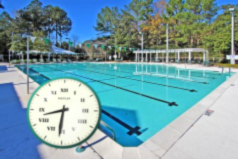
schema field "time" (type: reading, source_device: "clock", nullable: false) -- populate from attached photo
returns 8:31
